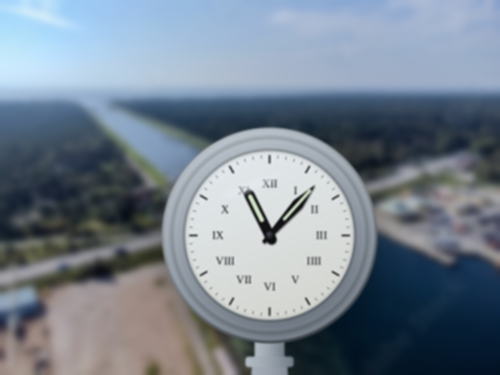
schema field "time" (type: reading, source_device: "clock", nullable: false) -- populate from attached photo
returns 11:07
